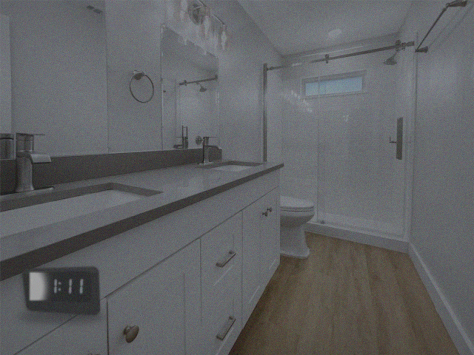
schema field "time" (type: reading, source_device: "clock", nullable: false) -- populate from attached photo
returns 1:11
